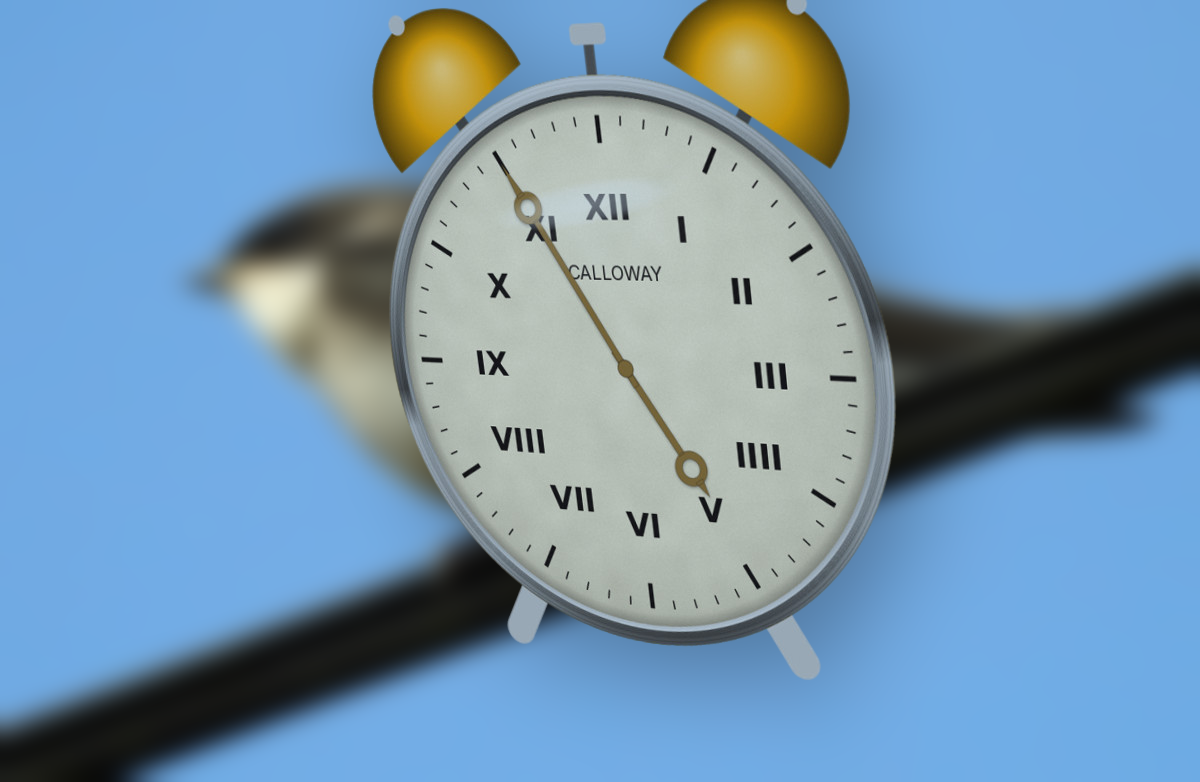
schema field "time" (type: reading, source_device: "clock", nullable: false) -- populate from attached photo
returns 4:55
